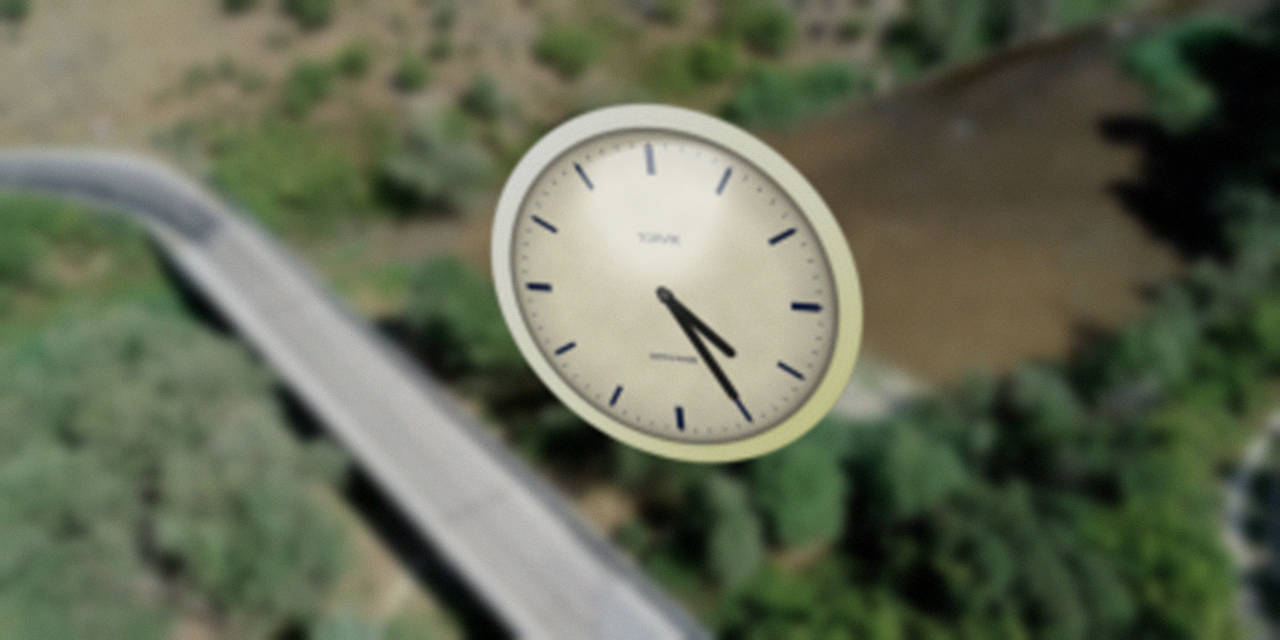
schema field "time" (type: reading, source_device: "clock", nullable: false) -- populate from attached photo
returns 4:25
